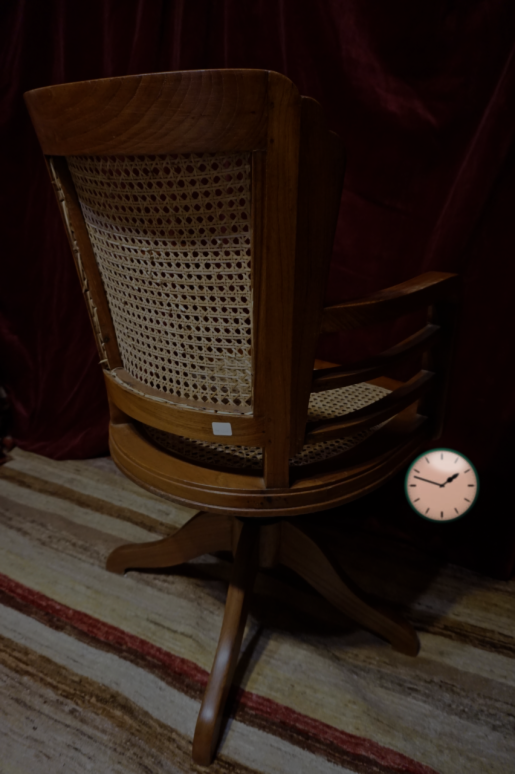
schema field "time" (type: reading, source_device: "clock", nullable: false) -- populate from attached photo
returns 1:48
